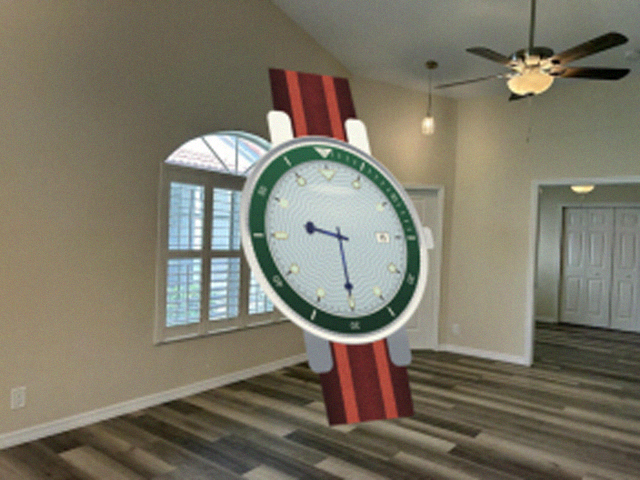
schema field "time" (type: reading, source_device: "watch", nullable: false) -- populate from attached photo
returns 9:30
